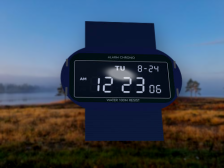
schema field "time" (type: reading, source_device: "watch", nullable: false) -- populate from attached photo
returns 12:23:06
